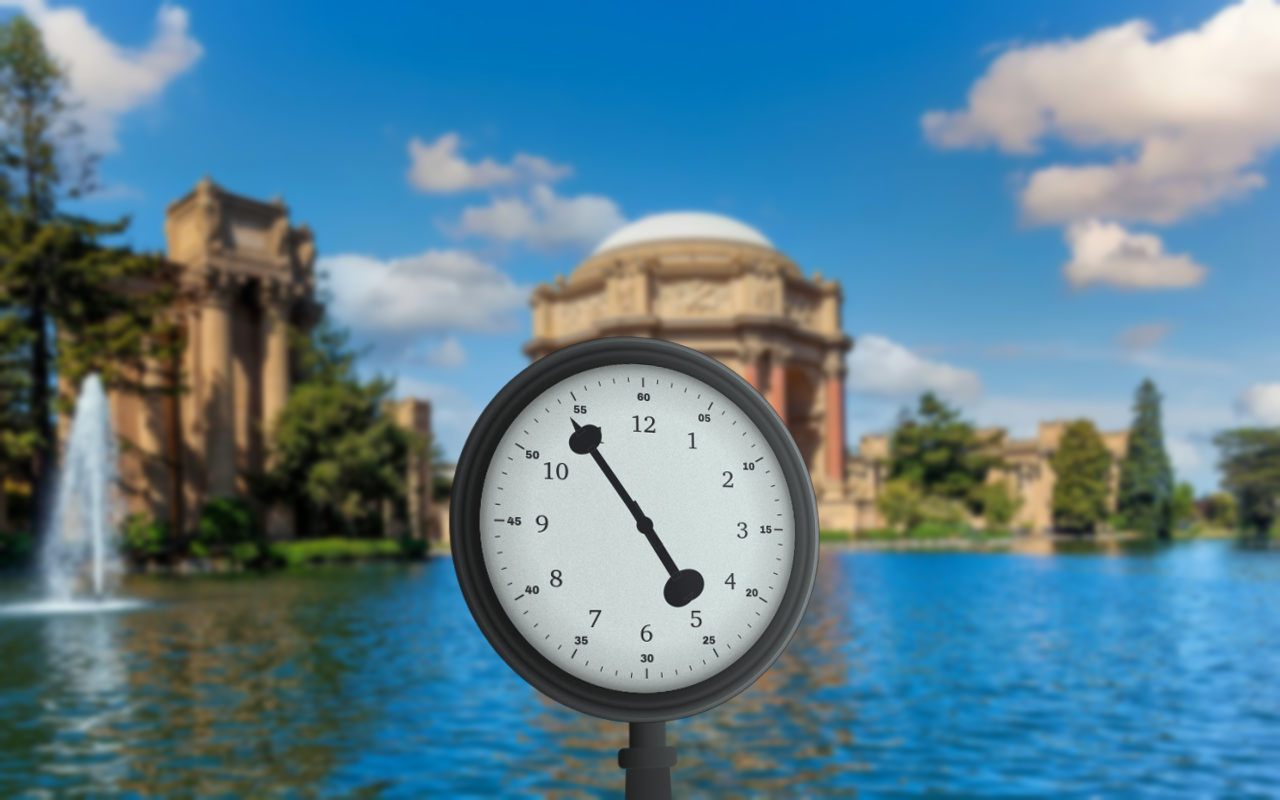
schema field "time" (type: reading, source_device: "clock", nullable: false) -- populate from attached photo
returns 4:54
